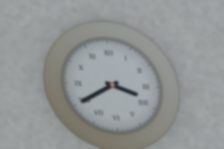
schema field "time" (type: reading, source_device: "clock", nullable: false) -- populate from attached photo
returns 3:40
